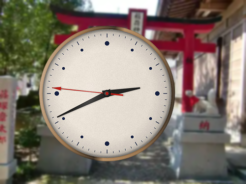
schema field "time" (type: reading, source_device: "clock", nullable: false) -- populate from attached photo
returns 2:40:46
